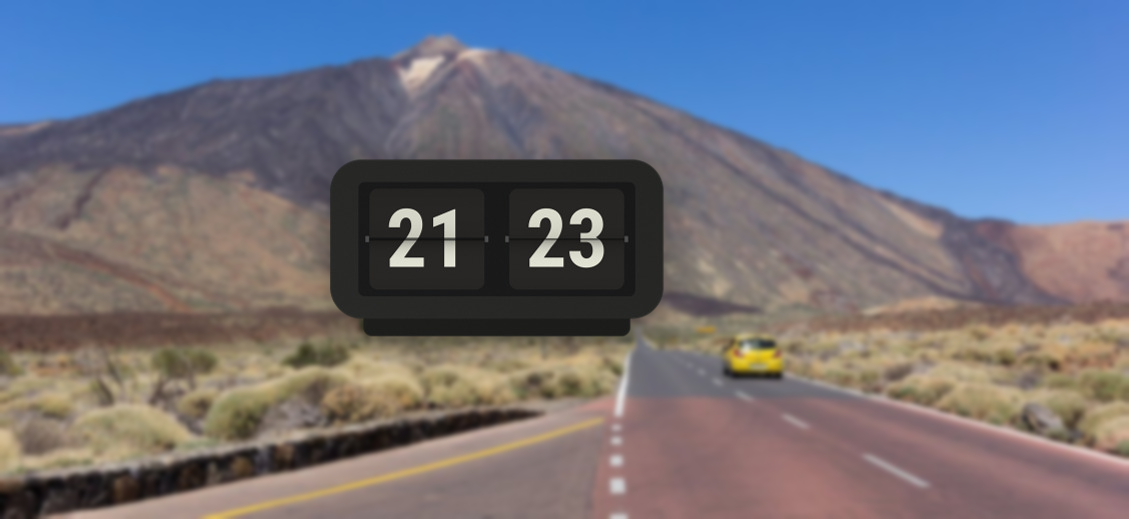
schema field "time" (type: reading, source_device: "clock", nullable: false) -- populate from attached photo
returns 21:23
